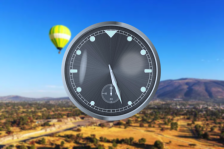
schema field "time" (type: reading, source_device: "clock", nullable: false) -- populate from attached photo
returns 5:27
